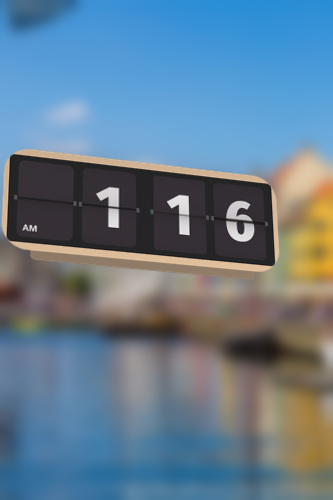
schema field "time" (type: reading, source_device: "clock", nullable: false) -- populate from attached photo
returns 1:16
